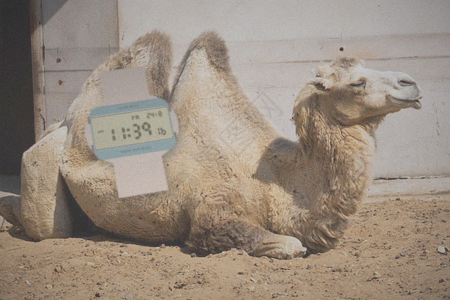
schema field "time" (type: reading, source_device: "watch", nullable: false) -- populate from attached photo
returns 11:39:16
